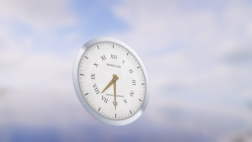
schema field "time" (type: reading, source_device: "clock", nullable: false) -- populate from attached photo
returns 7:30
